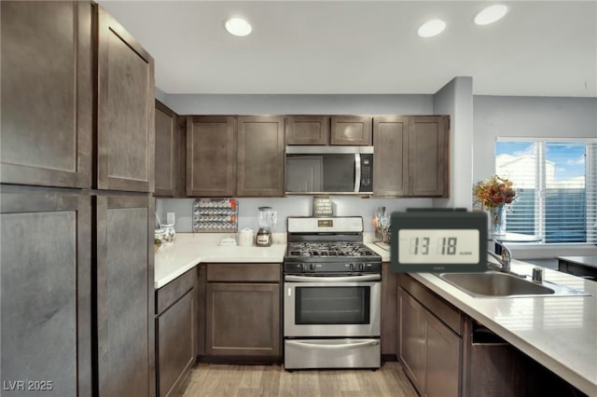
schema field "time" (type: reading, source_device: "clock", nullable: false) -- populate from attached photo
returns 13:18
